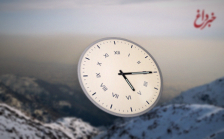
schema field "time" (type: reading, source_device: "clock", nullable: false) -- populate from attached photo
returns 5:15
